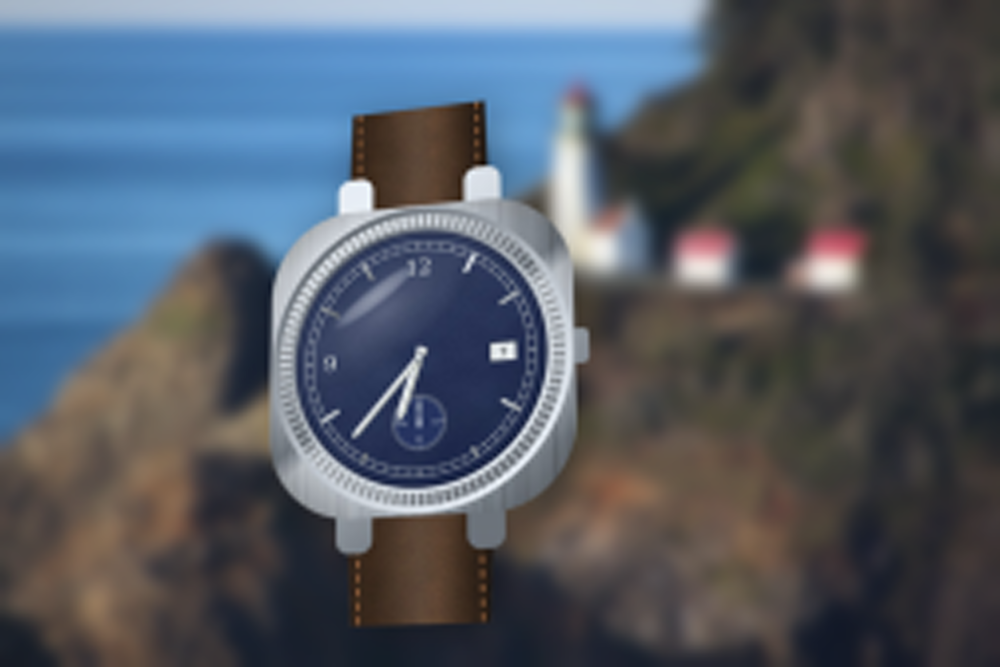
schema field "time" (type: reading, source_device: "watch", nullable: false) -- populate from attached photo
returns 6:37
